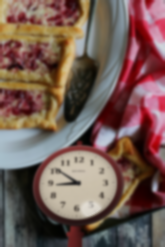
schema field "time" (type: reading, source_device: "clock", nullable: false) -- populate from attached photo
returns 8:51
